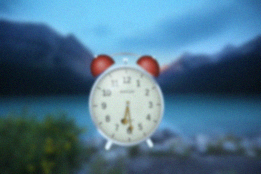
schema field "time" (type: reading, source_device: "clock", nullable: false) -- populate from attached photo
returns 6:29
